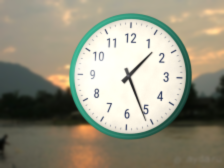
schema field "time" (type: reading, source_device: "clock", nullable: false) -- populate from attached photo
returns 1:26
